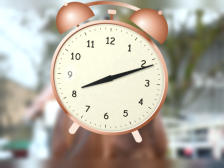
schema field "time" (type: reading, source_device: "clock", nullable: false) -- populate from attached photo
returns 8:11
